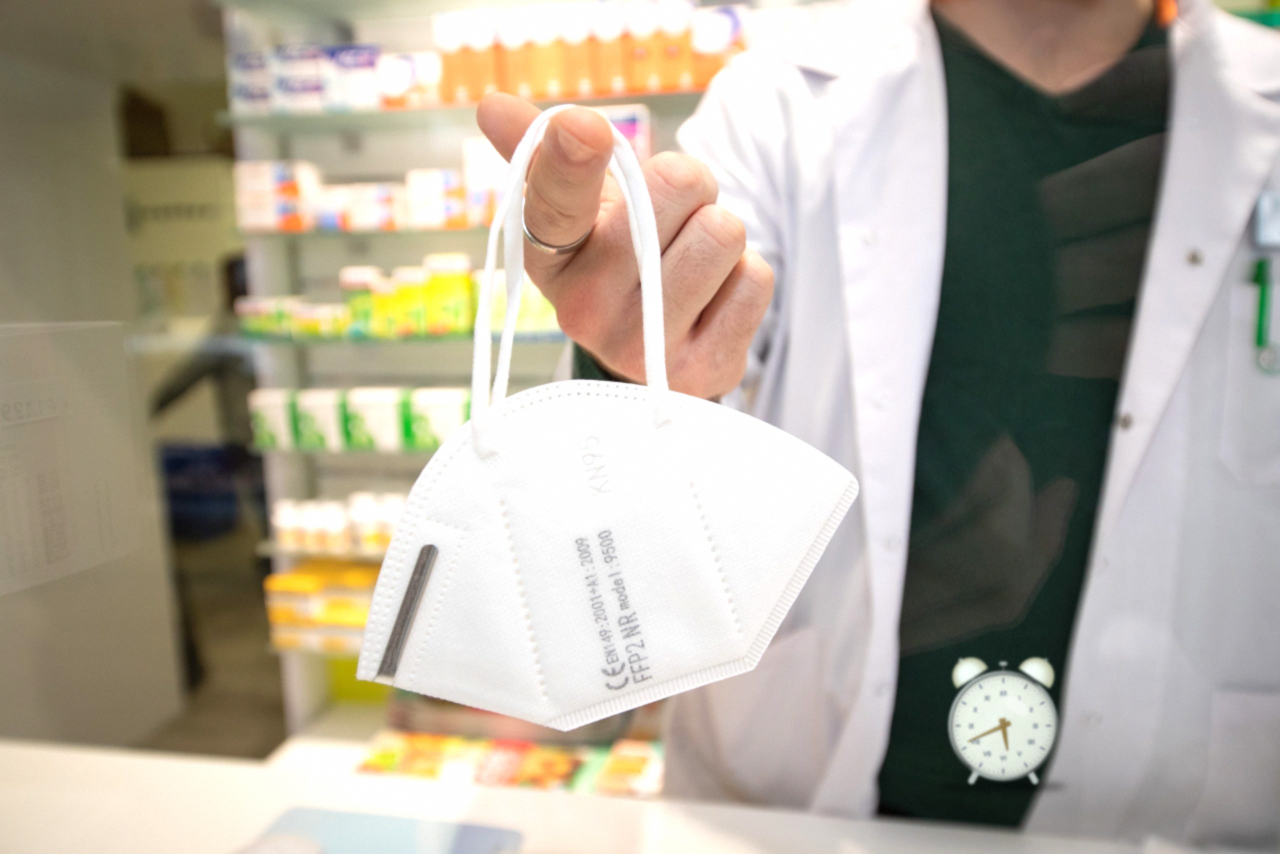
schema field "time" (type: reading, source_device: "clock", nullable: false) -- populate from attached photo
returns 5:41
